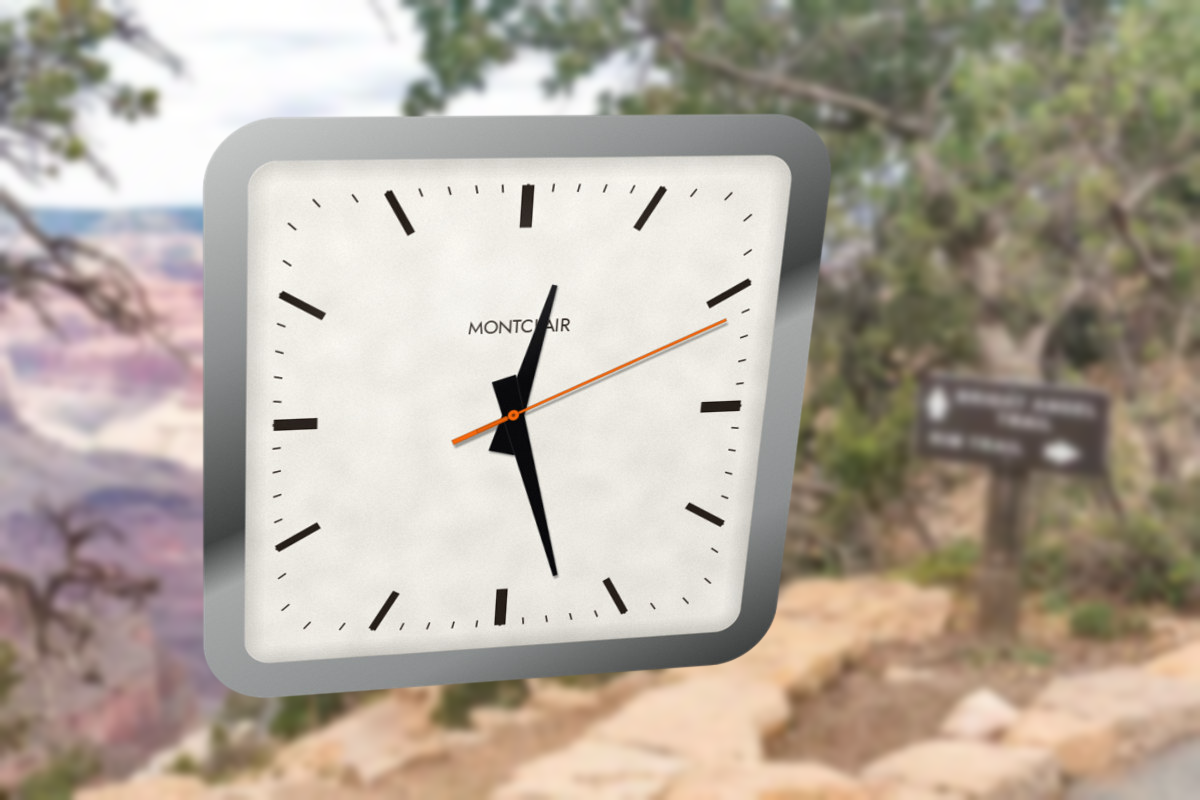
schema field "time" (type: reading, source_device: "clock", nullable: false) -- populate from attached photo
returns 12:27:11
